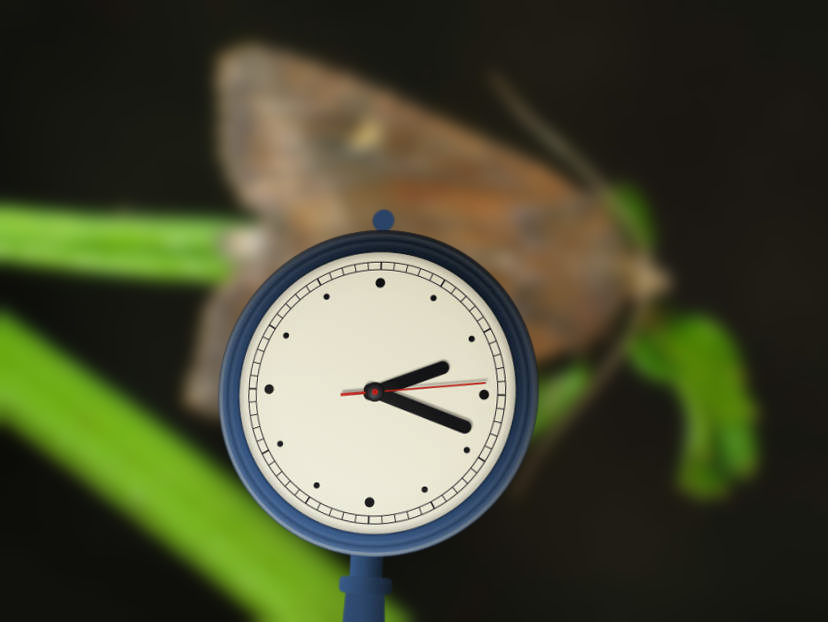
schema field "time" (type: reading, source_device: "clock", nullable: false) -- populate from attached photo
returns 2:18:14
